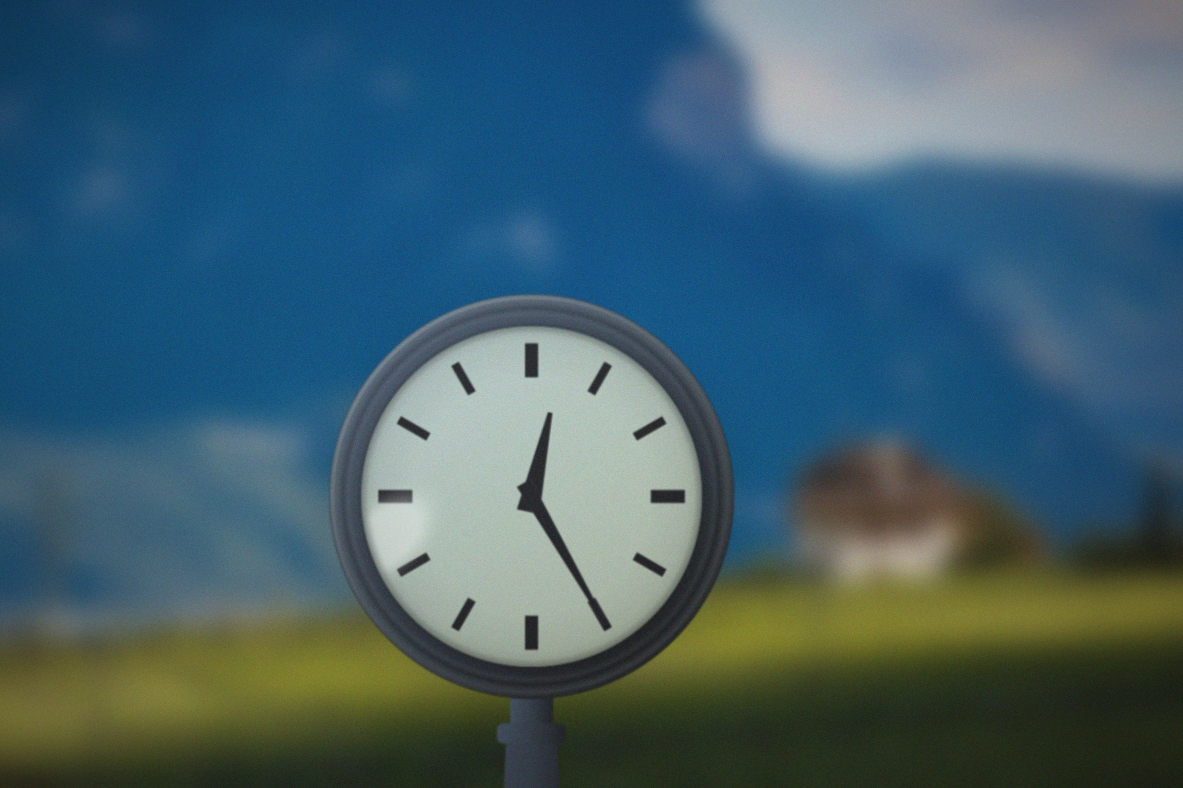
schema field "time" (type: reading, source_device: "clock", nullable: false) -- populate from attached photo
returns 12:25
